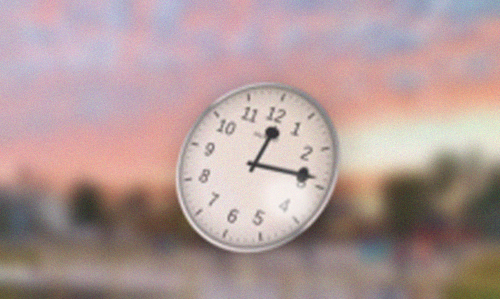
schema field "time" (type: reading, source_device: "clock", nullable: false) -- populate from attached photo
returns 12:14
